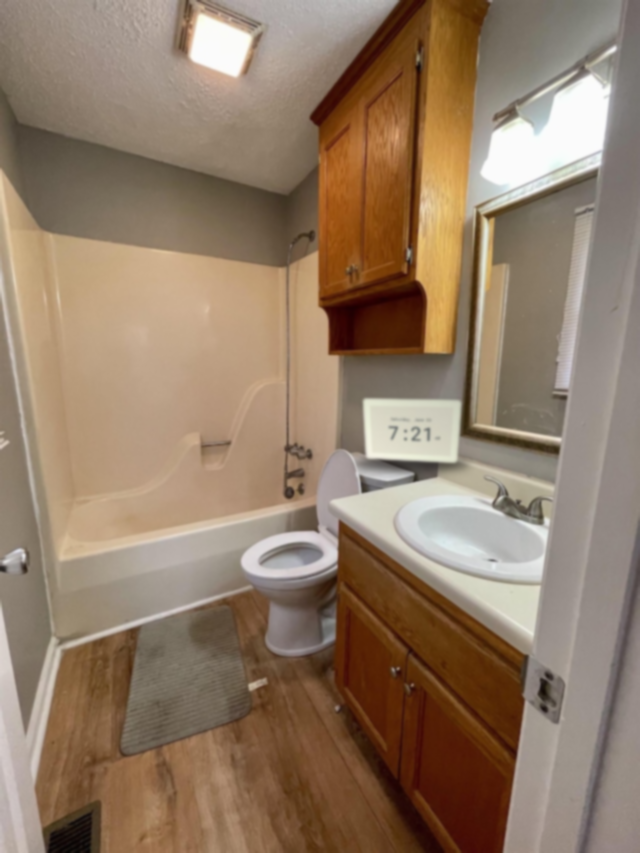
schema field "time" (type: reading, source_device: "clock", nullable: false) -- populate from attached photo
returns 7:21
